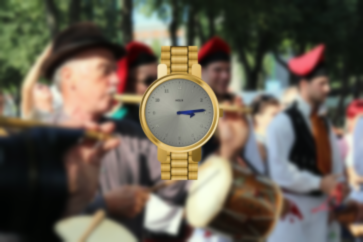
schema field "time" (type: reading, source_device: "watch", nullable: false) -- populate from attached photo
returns 3:14
